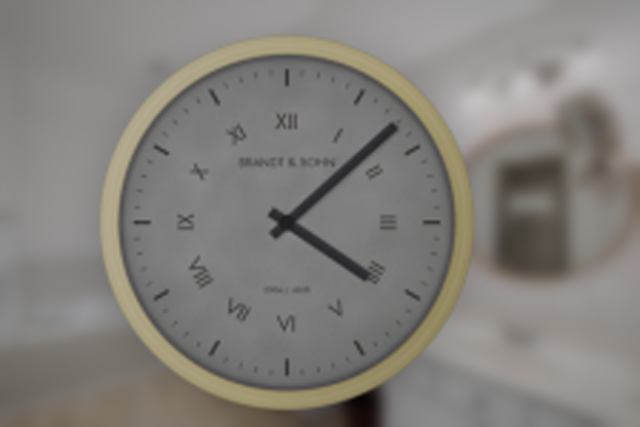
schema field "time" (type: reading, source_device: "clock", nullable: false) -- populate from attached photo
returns 4:08
